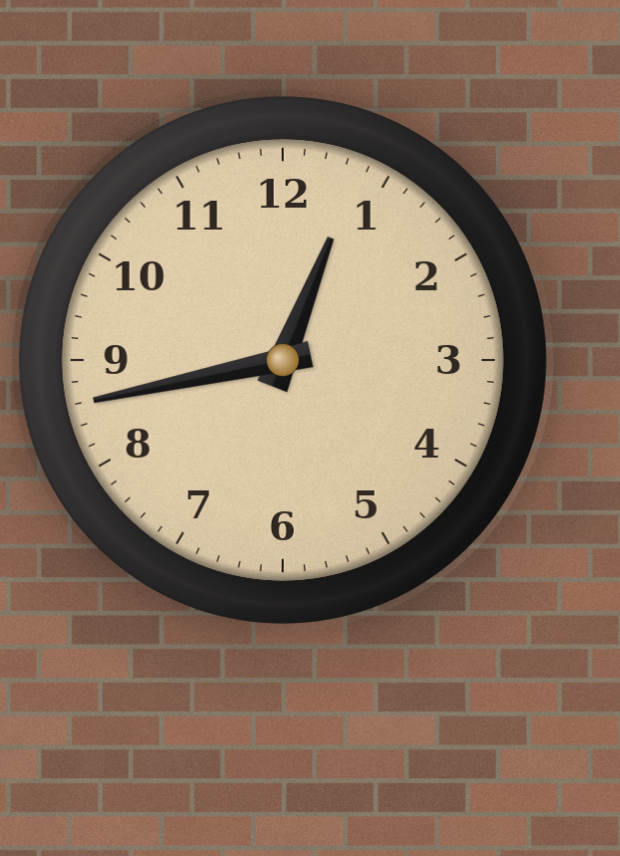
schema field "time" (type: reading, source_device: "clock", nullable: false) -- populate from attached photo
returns 12:43
